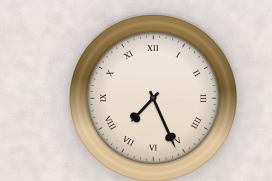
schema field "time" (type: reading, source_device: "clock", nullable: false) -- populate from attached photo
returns 7:26
